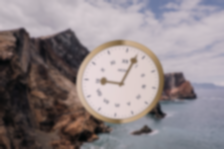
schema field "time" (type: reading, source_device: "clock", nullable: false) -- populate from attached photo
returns 9:03
